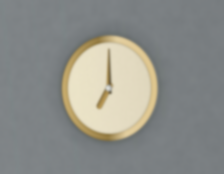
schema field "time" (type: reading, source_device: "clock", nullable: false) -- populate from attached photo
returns 7:00
